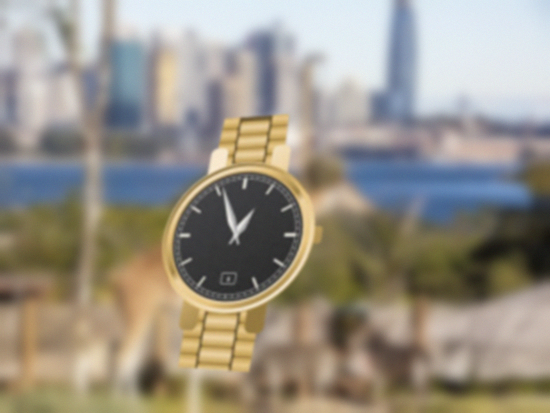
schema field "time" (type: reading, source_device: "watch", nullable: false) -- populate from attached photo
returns 12:56
